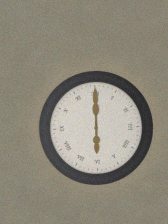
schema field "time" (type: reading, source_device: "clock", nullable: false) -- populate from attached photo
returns 6:00
